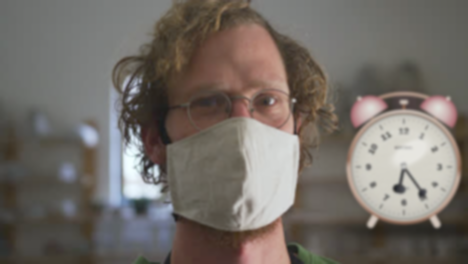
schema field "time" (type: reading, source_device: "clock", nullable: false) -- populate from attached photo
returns 6:24
